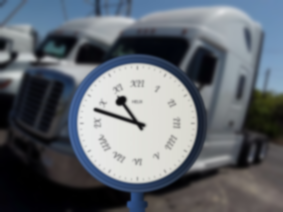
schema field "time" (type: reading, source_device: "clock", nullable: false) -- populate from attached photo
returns 10:48
